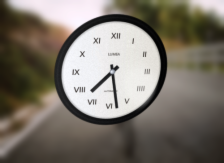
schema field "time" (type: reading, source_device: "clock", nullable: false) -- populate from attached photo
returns 7:28
